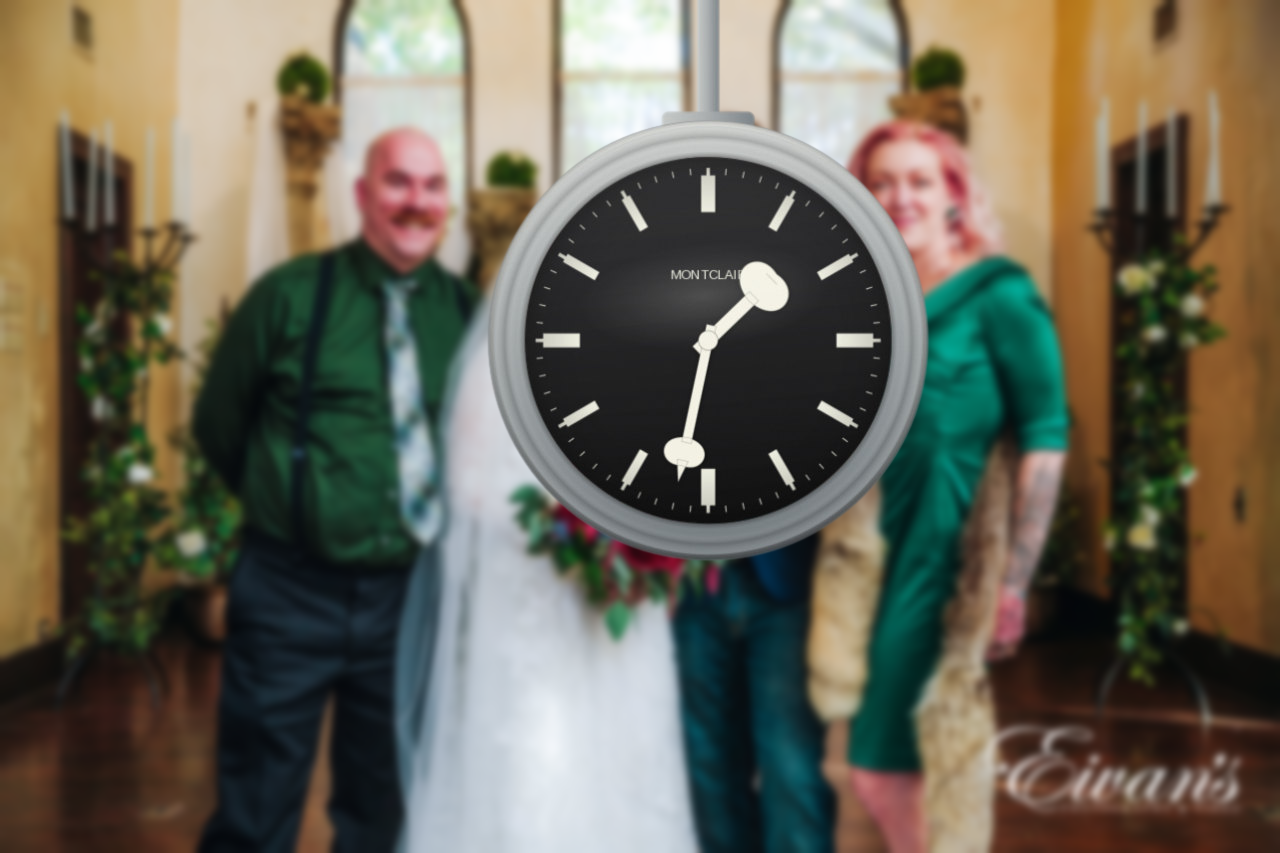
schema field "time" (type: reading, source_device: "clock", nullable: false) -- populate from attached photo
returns 1:32
